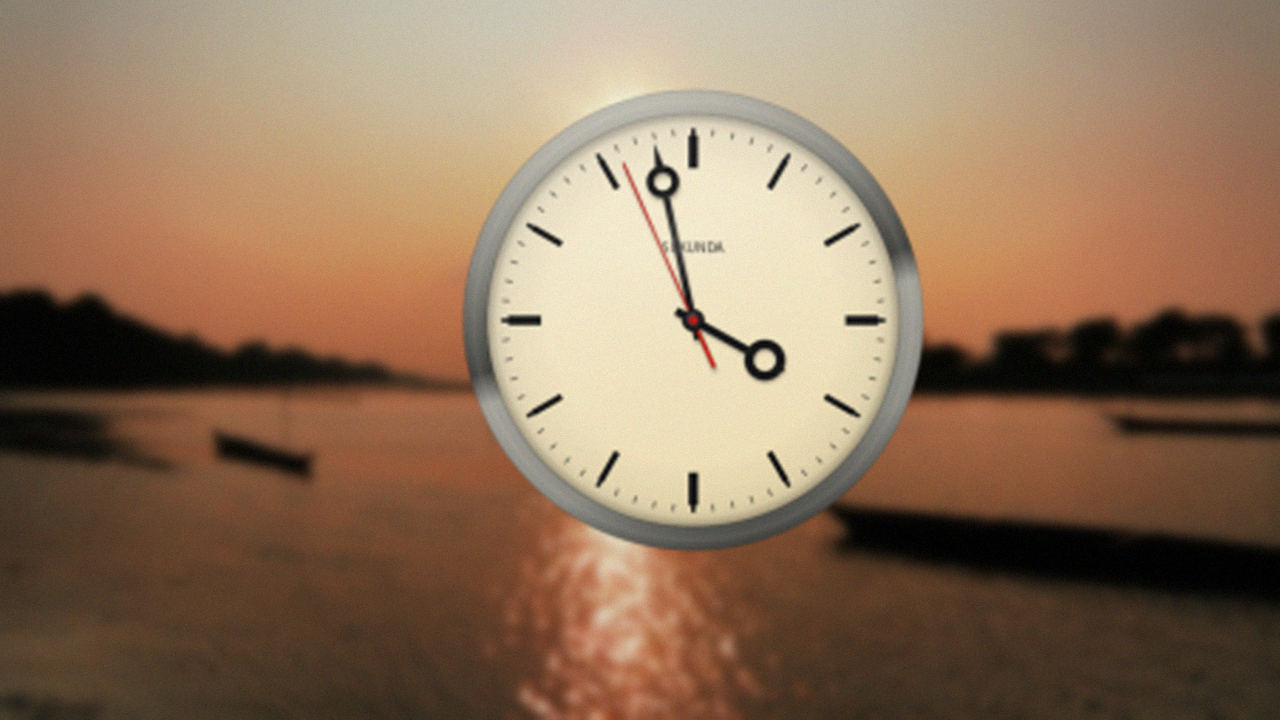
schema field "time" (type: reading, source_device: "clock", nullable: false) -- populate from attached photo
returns 3:57:56
